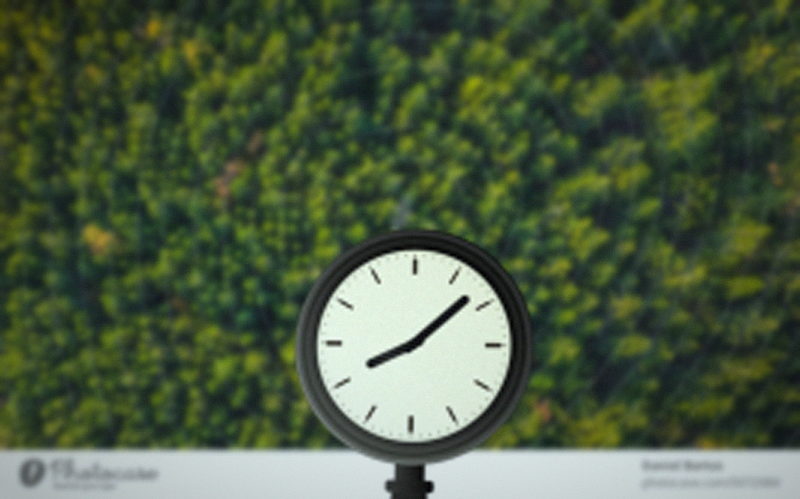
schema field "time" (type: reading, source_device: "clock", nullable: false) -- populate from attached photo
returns 8:08
